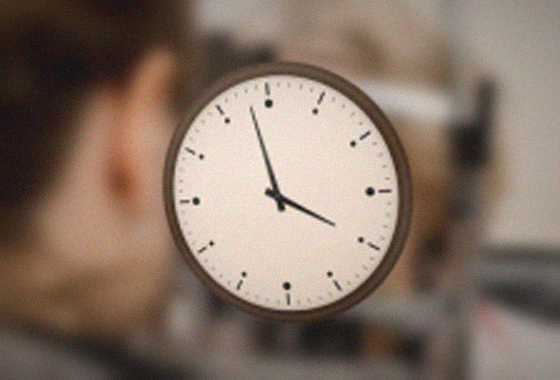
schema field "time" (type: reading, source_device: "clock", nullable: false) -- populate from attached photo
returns 3:58
